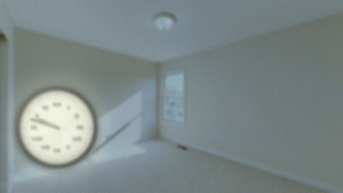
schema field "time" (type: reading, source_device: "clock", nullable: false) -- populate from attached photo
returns 9:48
